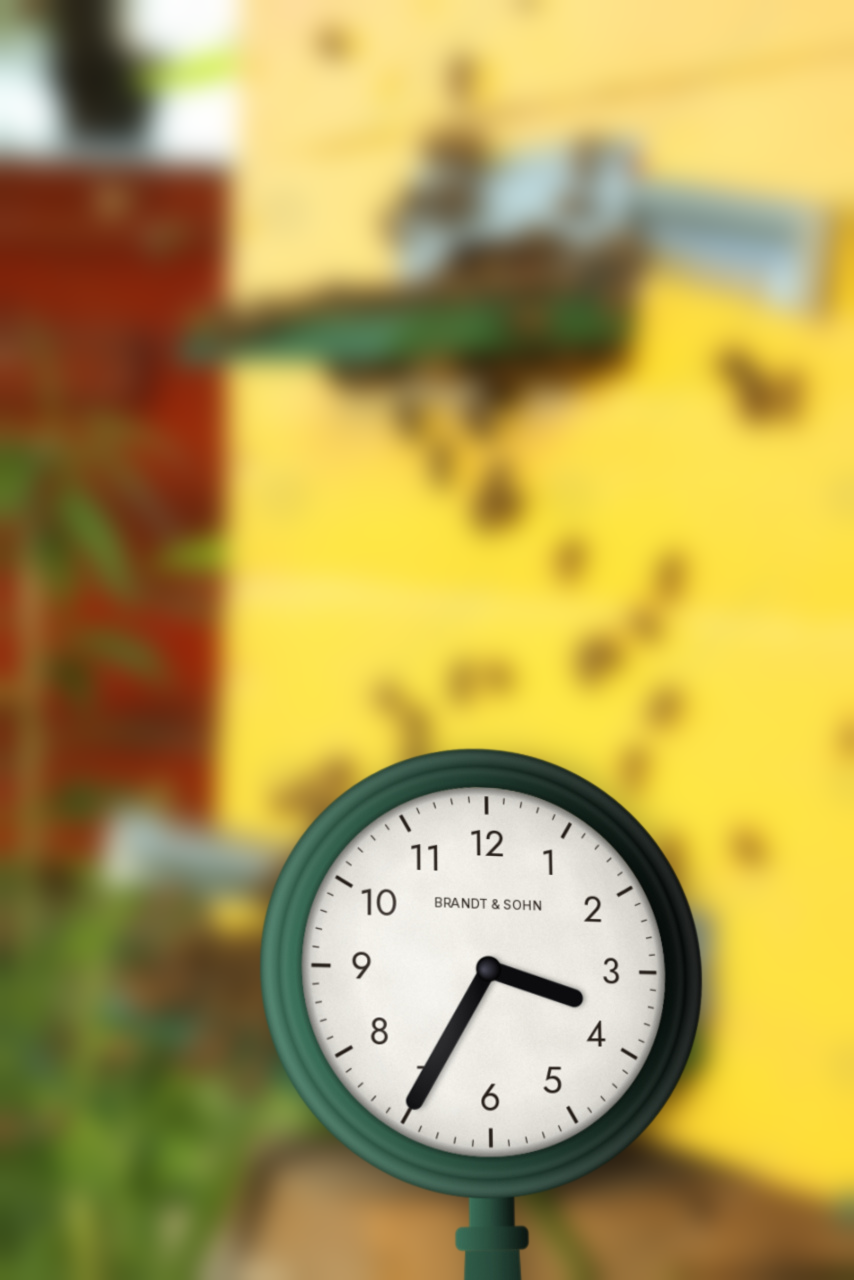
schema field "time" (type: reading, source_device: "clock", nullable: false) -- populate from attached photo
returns 3:35
